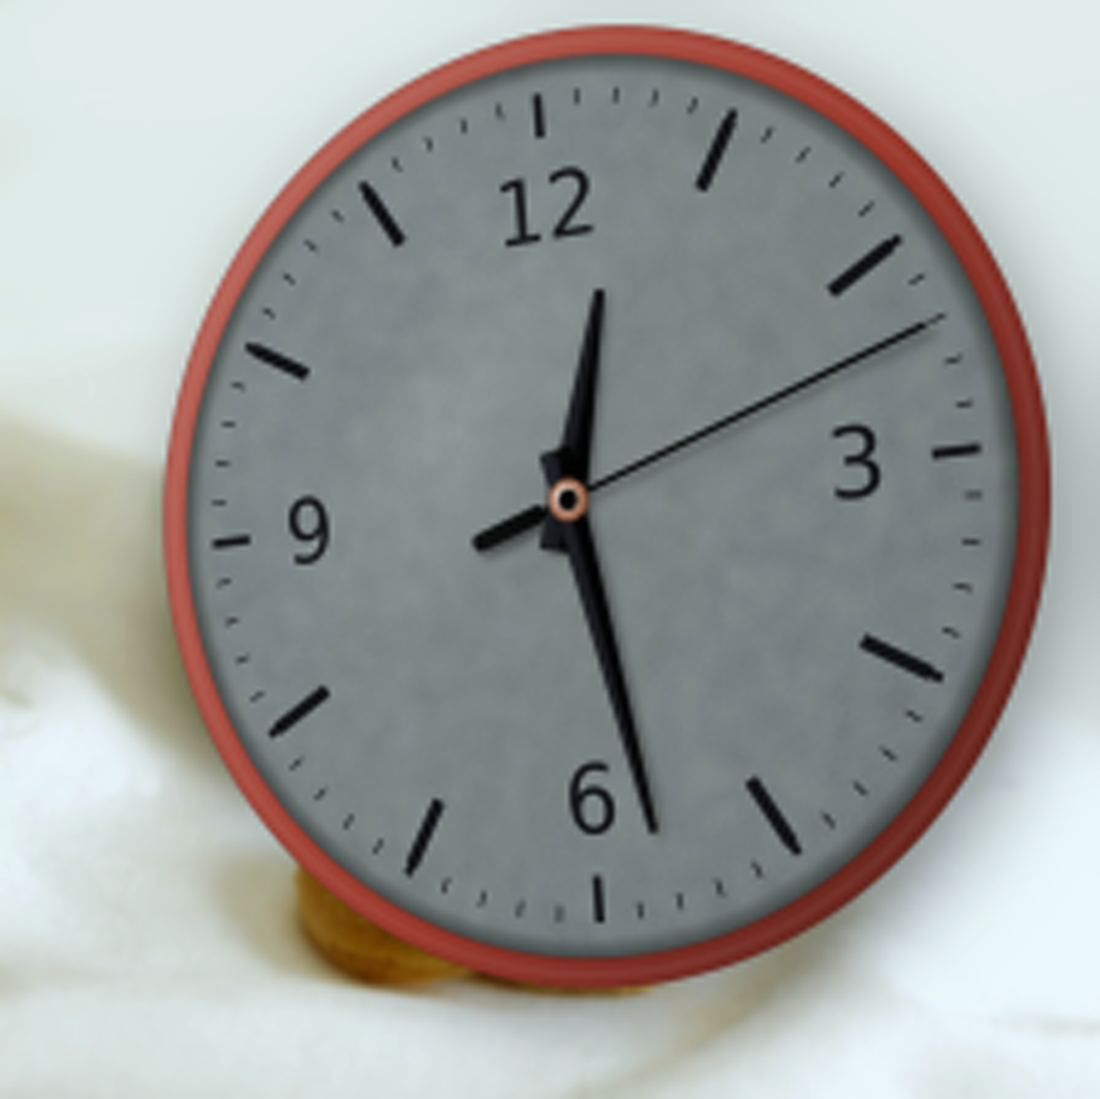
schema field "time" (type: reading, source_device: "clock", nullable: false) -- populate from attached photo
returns 12:28:12
